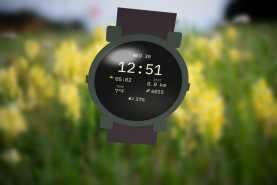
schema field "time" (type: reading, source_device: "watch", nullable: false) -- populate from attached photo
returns 12:51
